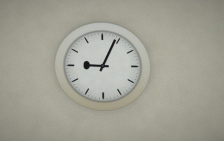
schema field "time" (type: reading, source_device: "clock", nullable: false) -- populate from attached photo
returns 9:04
